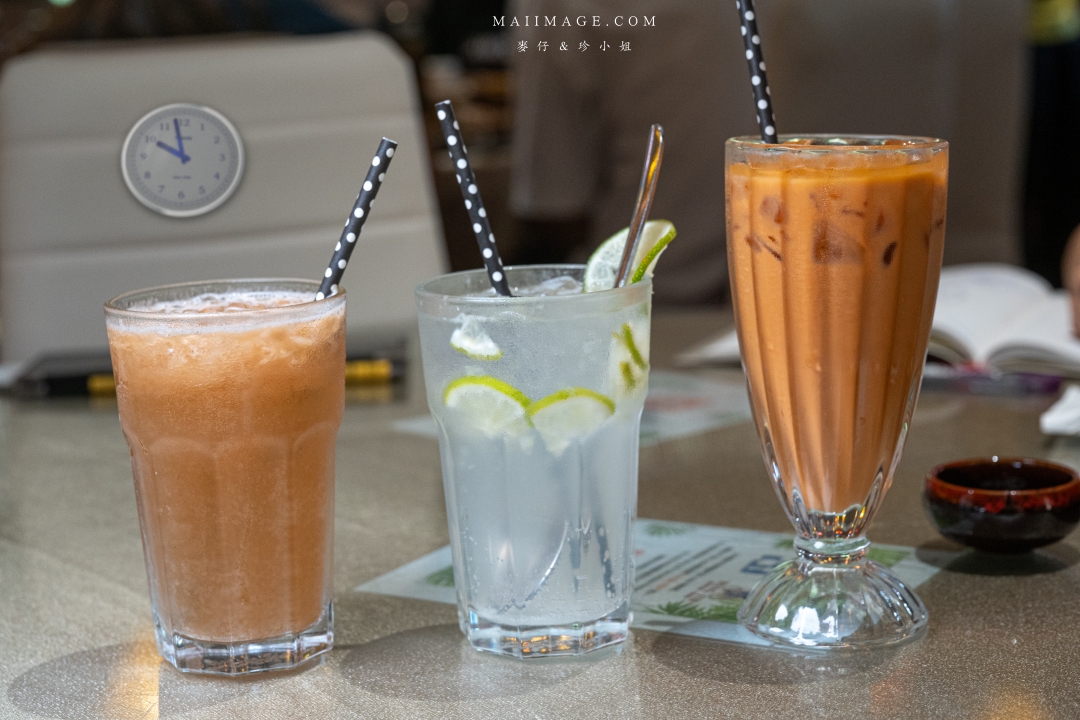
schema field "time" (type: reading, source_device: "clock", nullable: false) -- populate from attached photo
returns 9:58
